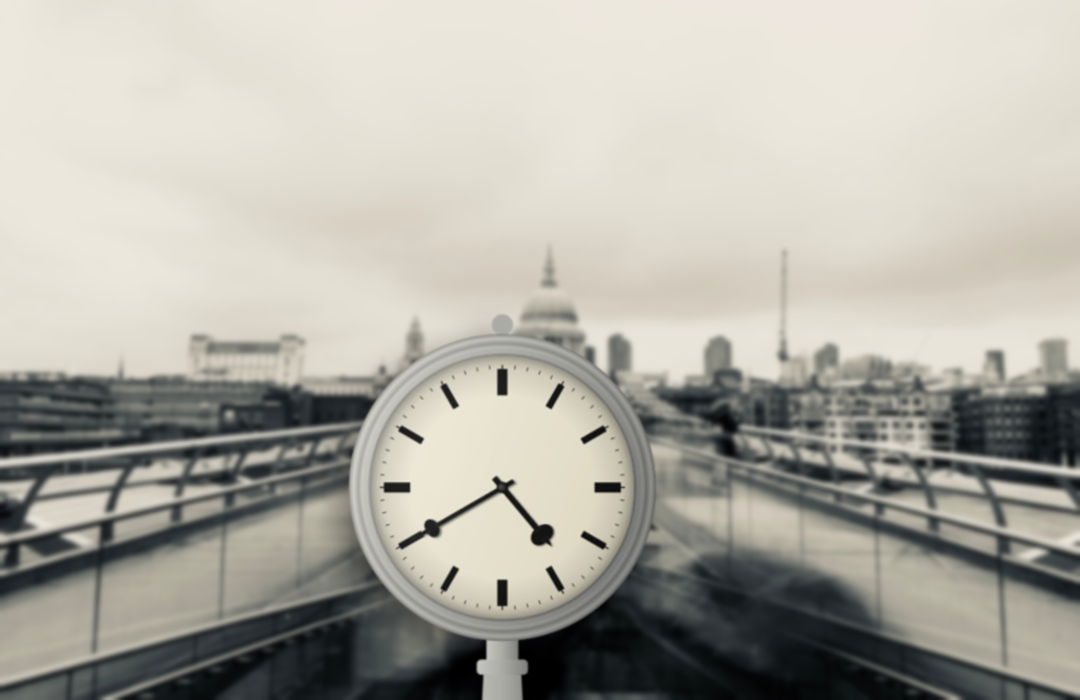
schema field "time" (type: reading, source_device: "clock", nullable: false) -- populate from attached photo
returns 4:40
